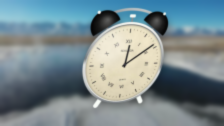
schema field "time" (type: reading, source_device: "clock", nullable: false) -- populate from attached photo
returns 12:09
